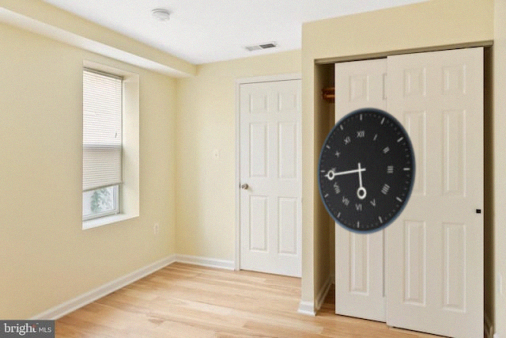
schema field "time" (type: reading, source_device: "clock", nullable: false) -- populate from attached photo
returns 5:44
